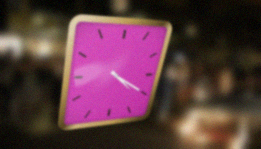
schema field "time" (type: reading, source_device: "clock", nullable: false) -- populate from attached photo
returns 4:20
